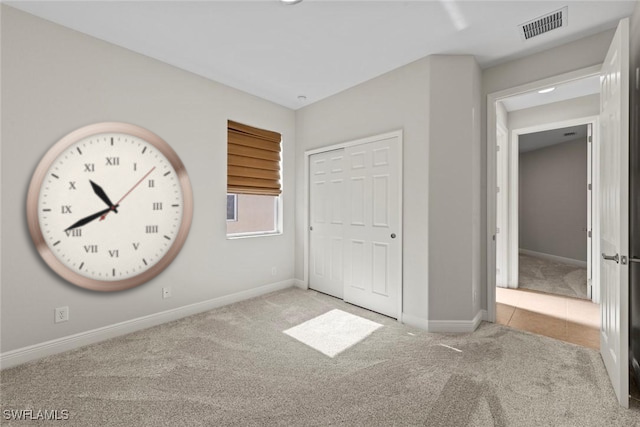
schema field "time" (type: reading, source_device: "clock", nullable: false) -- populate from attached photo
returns 10:41:08
